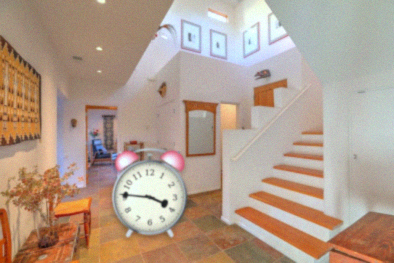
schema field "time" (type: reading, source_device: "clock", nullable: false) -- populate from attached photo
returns 3:46
